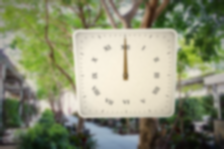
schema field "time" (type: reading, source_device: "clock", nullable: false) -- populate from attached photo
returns 12:00
